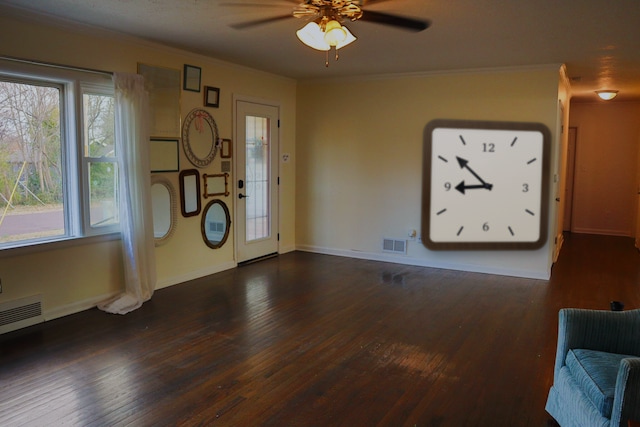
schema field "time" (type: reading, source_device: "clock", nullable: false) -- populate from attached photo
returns 8:52
